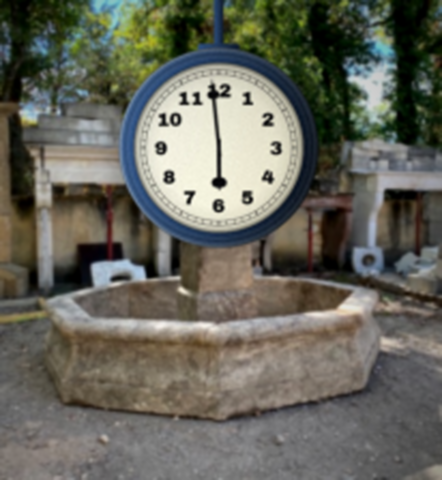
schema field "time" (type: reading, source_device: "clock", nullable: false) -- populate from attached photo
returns 5:59
